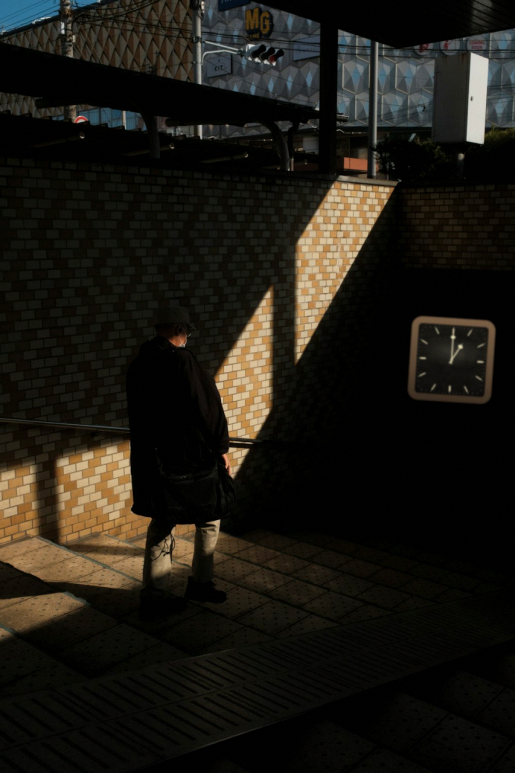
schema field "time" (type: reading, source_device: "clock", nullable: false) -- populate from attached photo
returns 1:00
